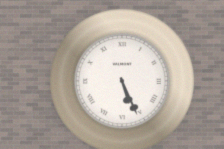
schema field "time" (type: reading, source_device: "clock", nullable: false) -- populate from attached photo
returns 5:26
